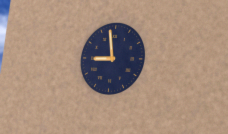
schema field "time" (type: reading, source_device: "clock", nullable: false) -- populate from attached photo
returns 8:58
